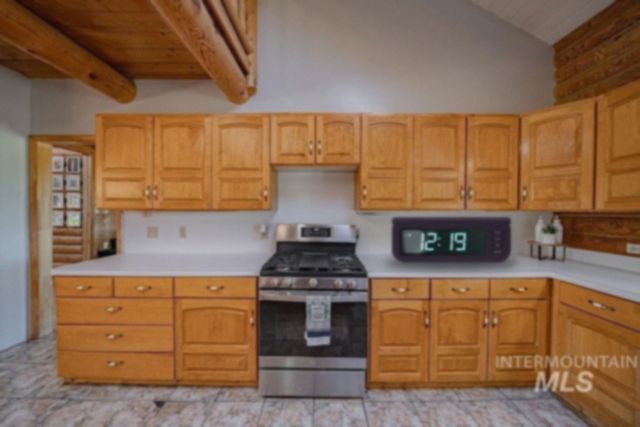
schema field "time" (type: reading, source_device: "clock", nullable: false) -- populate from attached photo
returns 12:19
